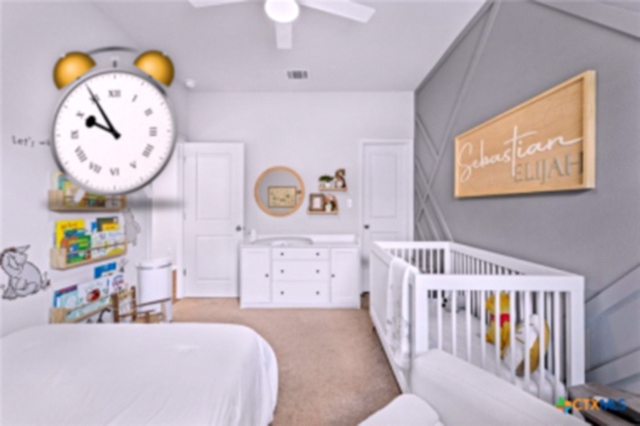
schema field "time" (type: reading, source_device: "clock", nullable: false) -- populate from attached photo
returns 9:55
